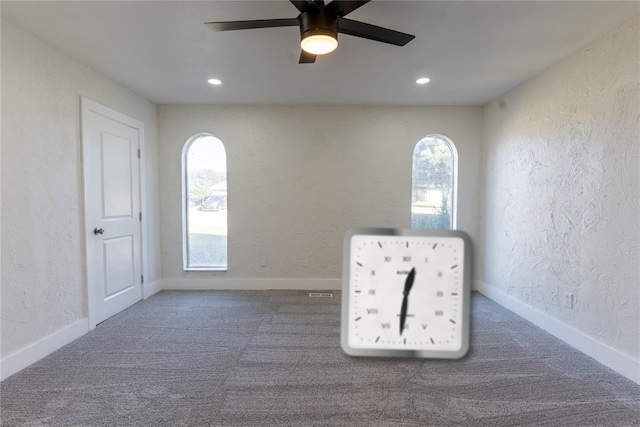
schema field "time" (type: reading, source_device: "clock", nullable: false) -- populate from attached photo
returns 12:31
